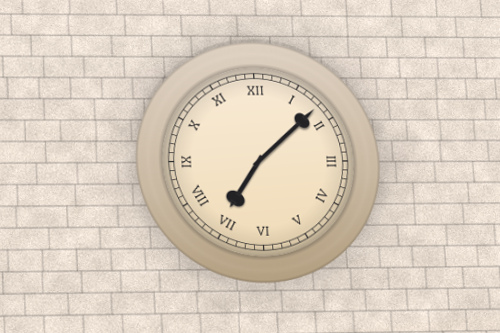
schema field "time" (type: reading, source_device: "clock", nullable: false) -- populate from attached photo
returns 7:08
